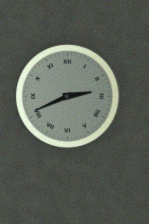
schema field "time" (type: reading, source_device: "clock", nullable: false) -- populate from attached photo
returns 2:41
